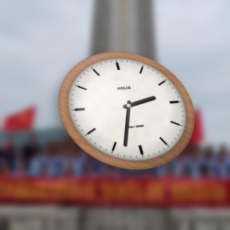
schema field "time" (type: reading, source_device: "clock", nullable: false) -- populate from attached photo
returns 2:33
